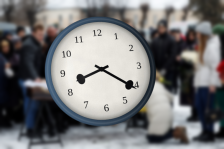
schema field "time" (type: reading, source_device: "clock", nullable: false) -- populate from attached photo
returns 8:21
